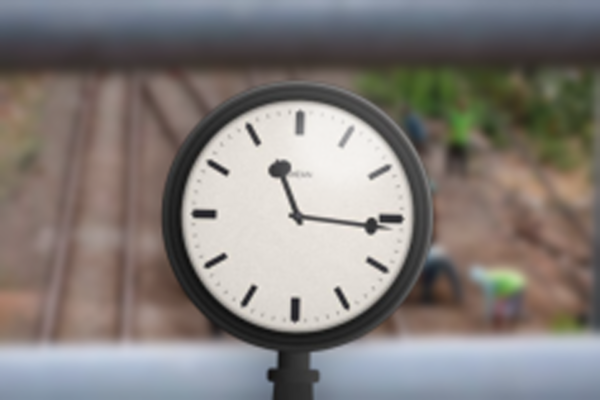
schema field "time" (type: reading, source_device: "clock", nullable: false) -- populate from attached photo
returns 11:16
